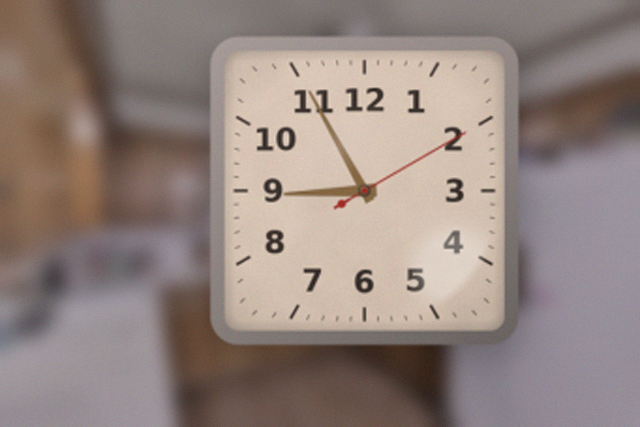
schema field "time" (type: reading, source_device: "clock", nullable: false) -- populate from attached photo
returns 8:55:10
